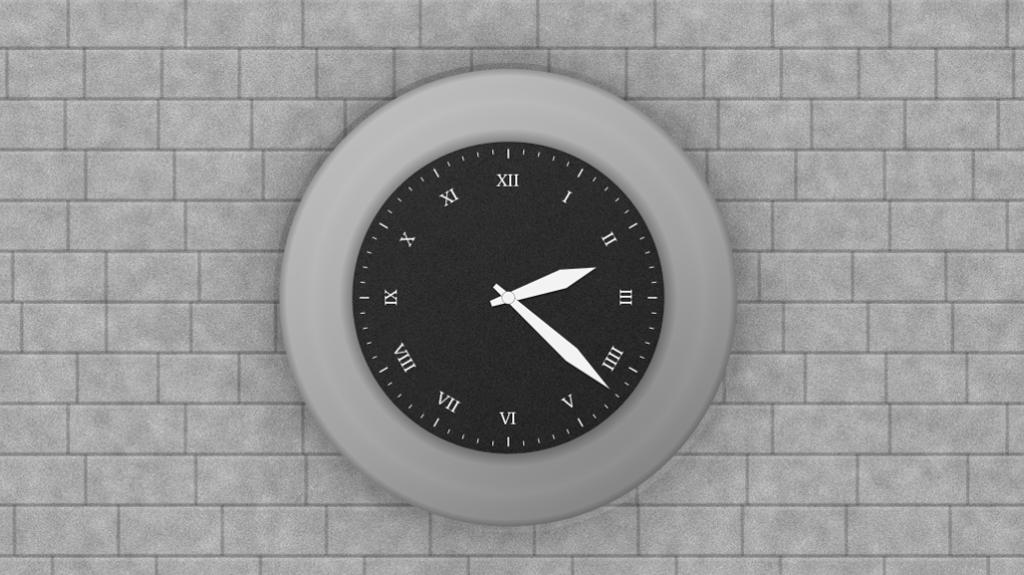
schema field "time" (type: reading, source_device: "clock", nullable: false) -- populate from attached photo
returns 2:22
